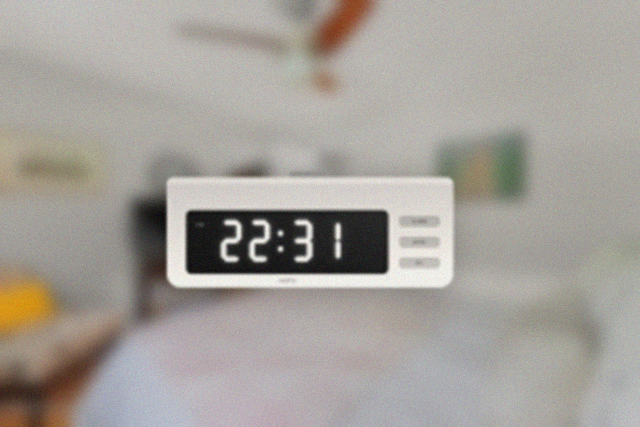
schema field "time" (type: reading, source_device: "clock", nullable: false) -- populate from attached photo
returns 22:31
